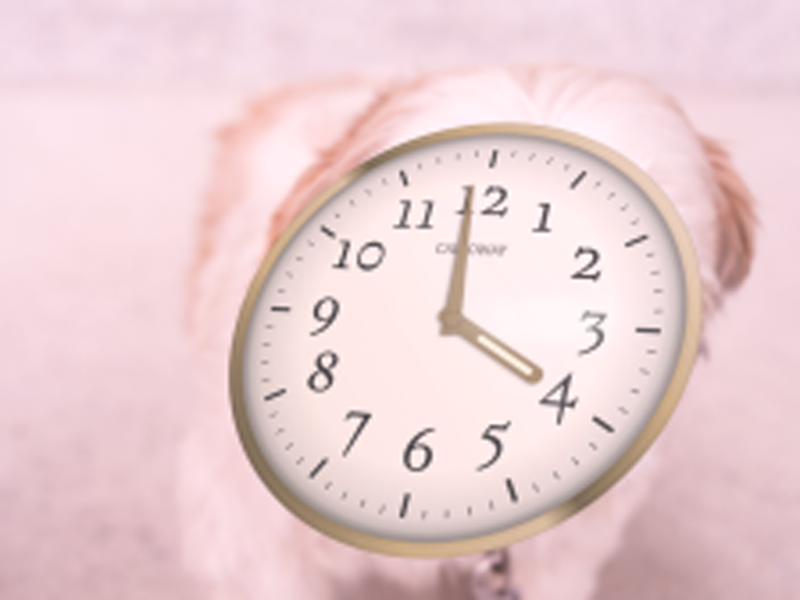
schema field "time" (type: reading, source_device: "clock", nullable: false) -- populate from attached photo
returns 3:59
